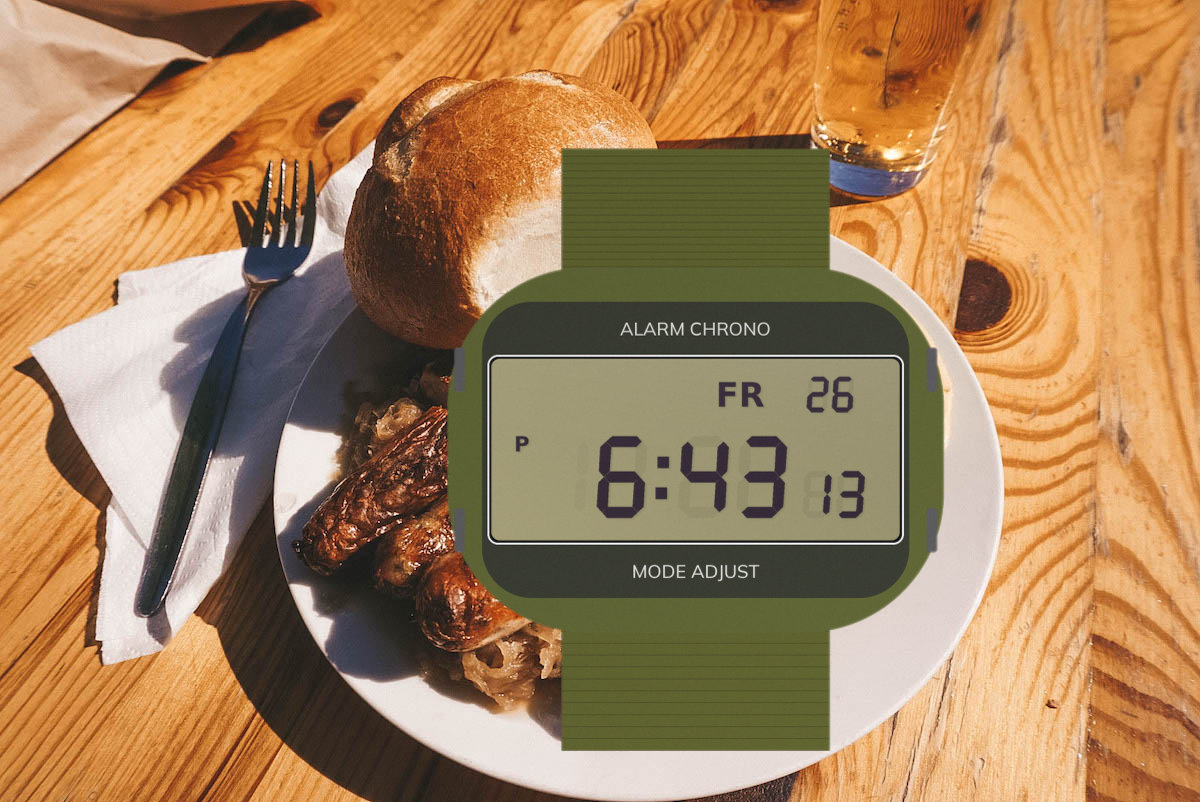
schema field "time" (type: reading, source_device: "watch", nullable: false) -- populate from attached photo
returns 6:43:13
